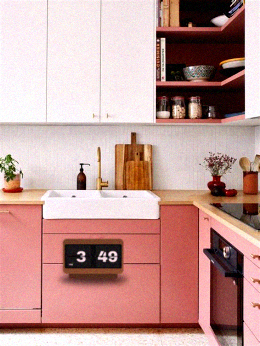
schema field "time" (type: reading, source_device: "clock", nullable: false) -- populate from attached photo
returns 3:49
